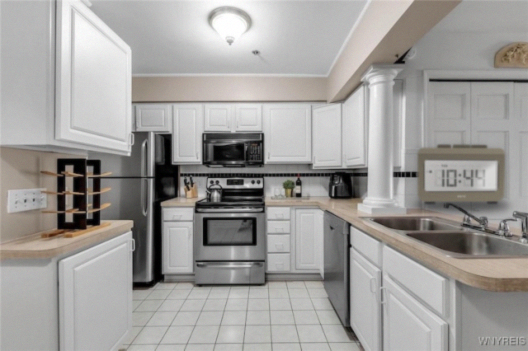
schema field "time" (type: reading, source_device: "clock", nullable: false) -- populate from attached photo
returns 10:44
